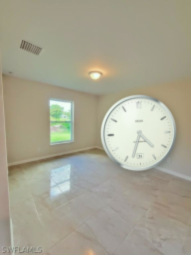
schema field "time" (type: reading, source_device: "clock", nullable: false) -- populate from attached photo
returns 4:33
